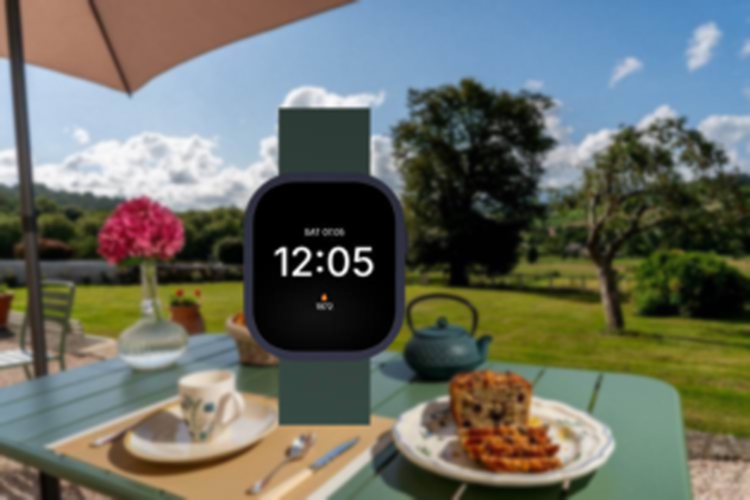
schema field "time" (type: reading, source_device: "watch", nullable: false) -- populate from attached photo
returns 12:05
